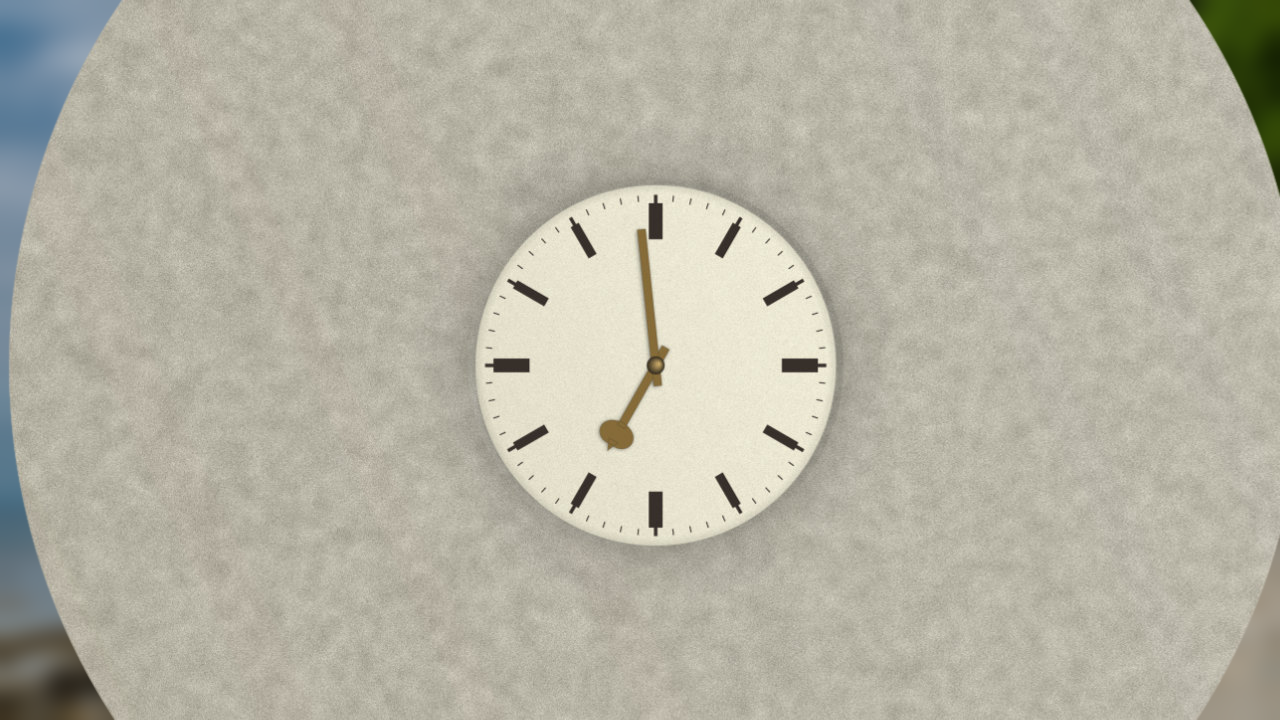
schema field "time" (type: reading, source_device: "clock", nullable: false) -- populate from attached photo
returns 6:59
